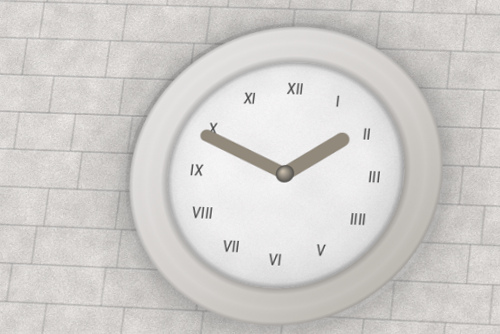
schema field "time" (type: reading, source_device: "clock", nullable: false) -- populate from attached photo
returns 1:49
